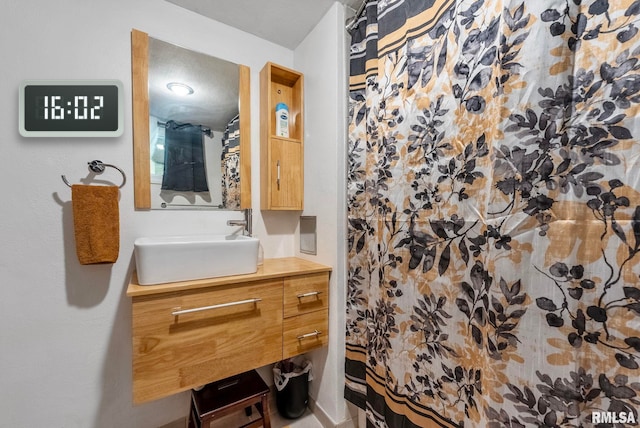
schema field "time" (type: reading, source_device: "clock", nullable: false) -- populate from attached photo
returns 16:02
